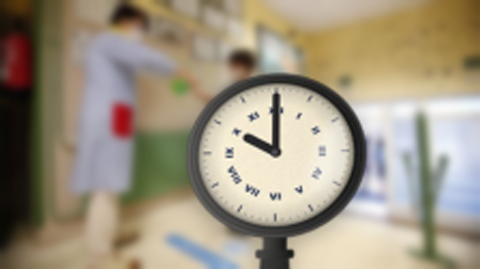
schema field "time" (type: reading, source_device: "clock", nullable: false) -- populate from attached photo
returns 10:00
